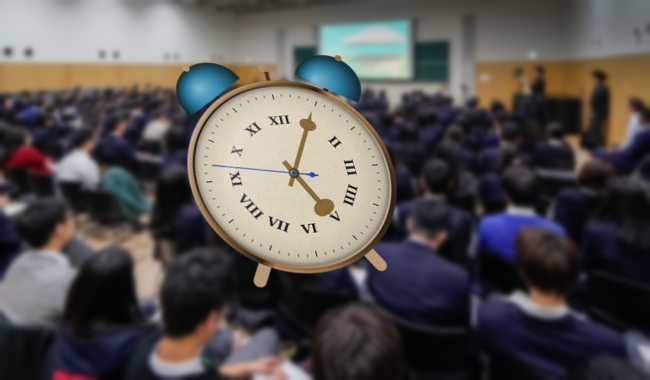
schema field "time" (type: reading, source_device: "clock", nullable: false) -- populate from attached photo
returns 5:04:47
